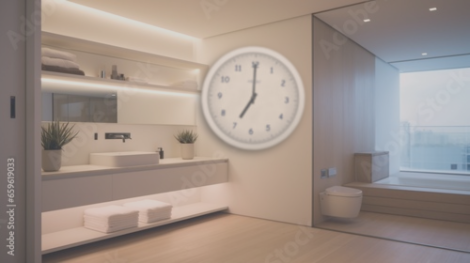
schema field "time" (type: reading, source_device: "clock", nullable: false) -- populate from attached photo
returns 7:00
